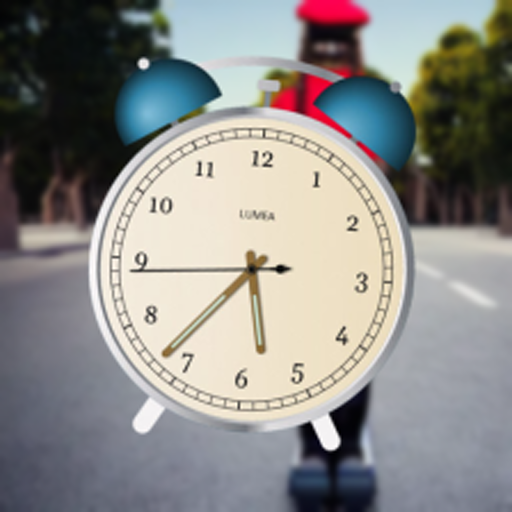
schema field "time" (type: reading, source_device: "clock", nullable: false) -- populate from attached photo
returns 5:36:44
